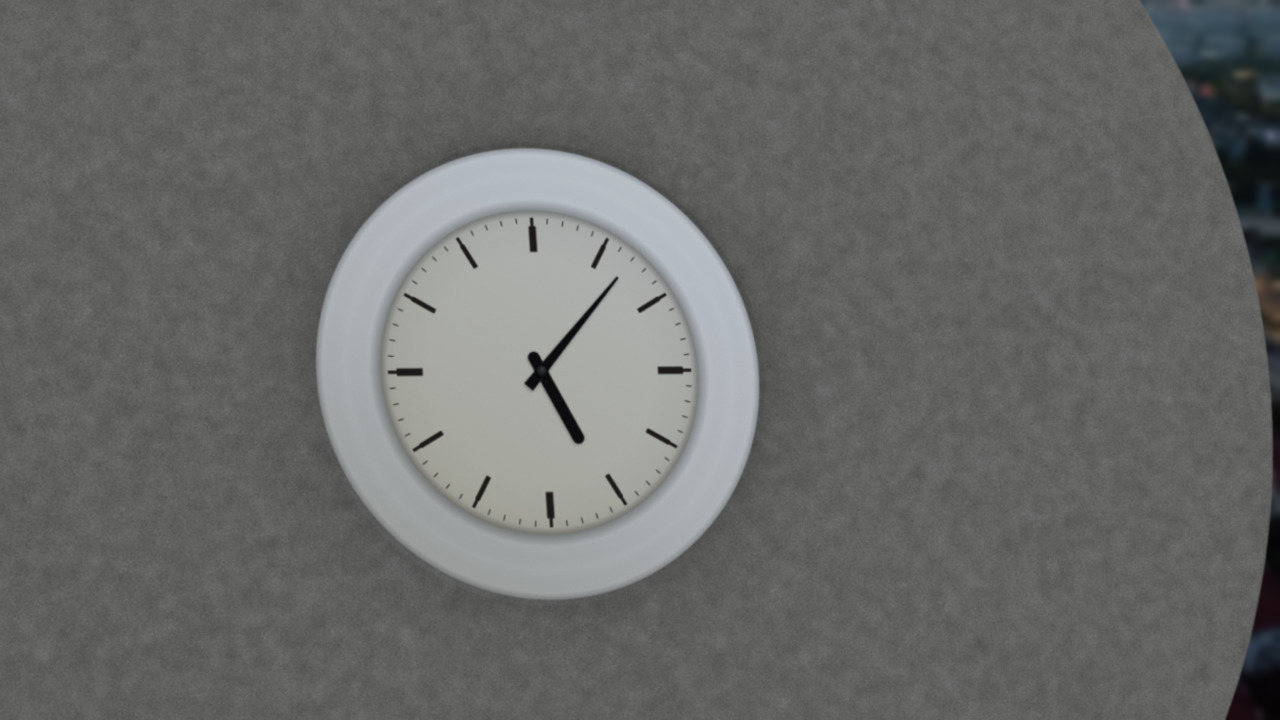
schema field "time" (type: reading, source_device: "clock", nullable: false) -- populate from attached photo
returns 5:07
